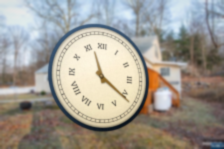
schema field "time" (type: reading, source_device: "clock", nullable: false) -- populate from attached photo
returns 11:21
